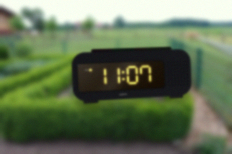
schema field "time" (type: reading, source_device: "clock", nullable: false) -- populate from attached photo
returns 11:07
